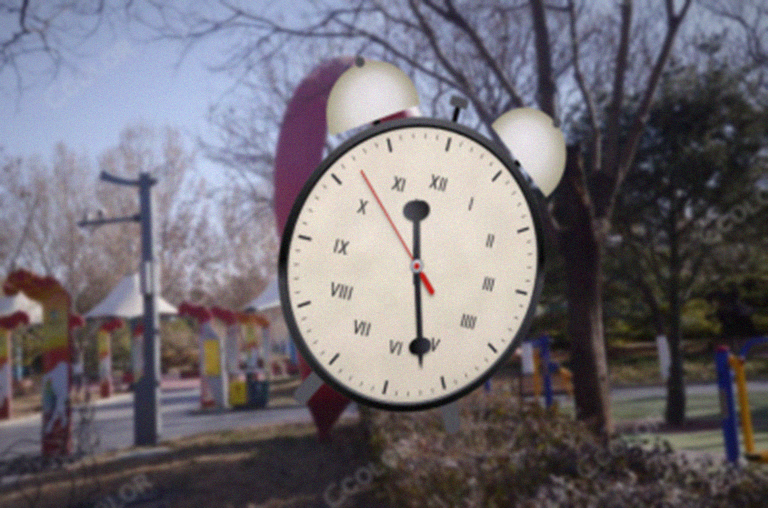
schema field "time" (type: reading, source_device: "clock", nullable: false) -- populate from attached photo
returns 11:26:52
